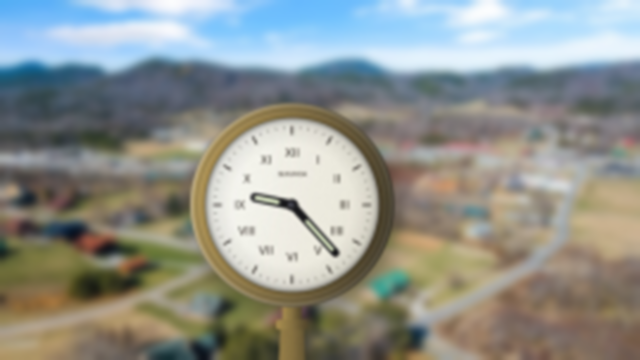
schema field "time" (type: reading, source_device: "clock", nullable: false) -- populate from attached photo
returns 9:23
